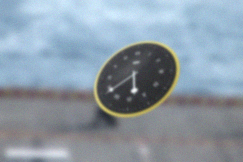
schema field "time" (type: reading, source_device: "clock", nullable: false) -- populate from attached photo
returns 5:39
